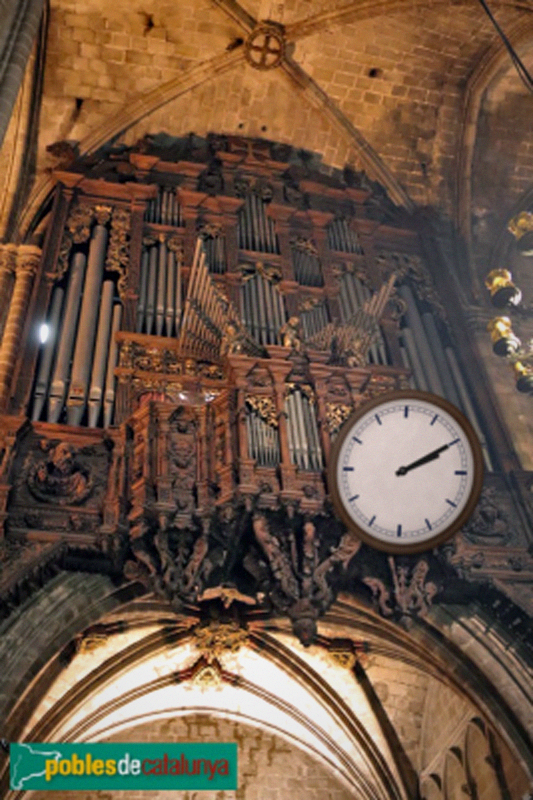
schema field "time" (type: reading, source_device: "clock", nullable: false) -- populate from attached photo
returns 2:10
